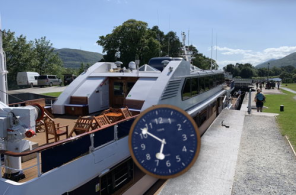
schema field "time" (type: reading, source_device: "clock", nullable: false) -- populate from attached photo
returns 6:52
